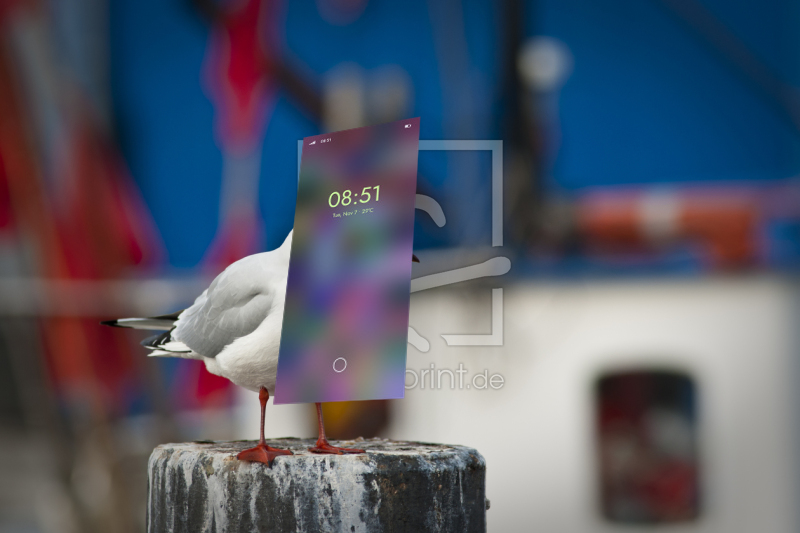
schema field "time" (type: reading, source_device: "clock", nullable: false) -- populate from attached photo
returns 8:51
